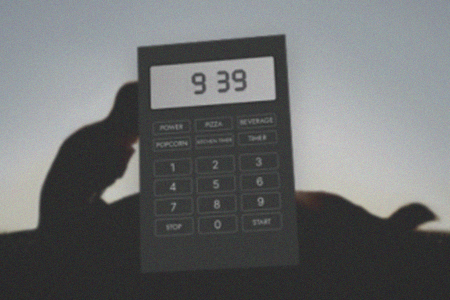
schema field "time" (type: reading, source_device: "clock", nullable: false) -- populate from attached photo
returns 9:39
